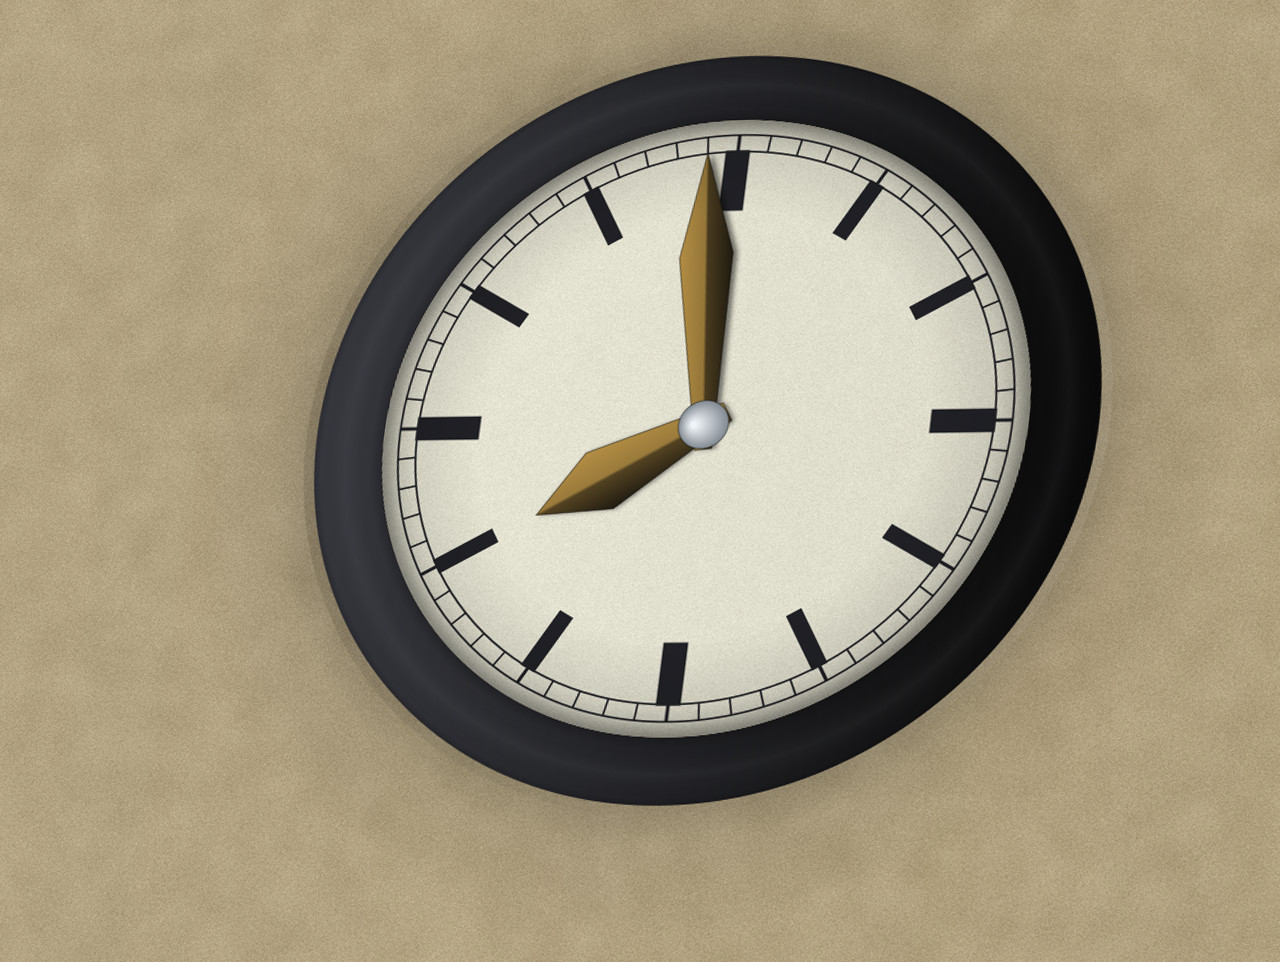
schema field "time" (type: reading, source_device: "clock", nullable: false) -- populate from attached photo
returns 7:59
